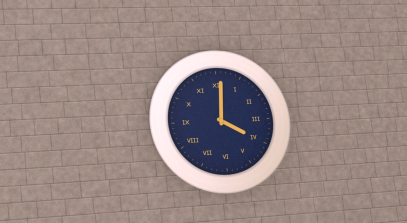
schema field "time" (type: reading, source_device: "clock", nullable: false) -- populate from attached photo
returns 4:01
